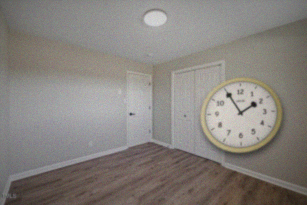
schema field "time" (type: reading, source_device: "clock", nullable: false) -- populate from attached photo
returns 1:55
